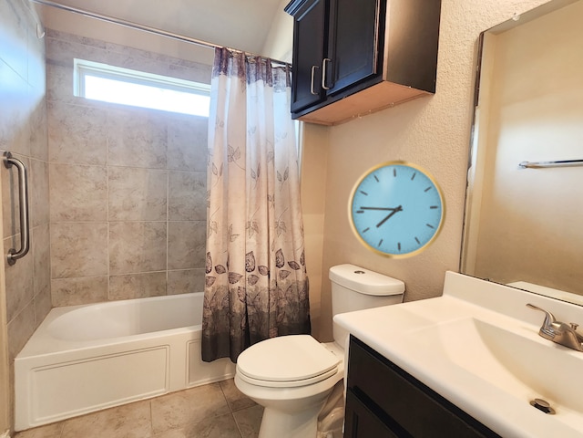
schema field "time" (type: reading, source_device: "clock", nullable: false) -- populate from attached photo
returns 7:46
